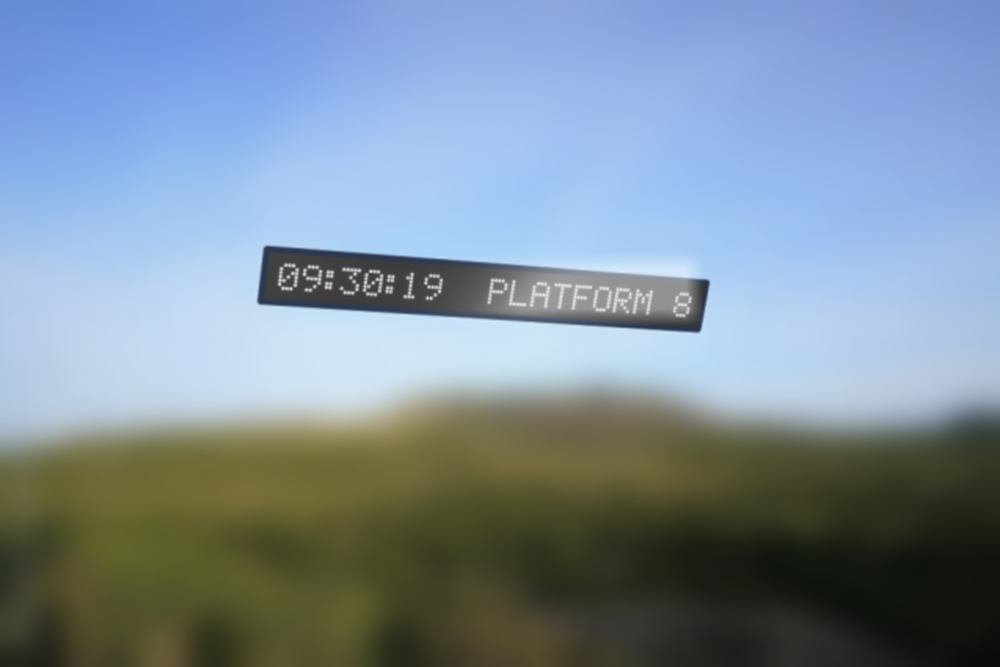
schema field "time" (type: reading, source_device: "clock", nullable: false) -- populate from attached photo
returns 9:30:19
